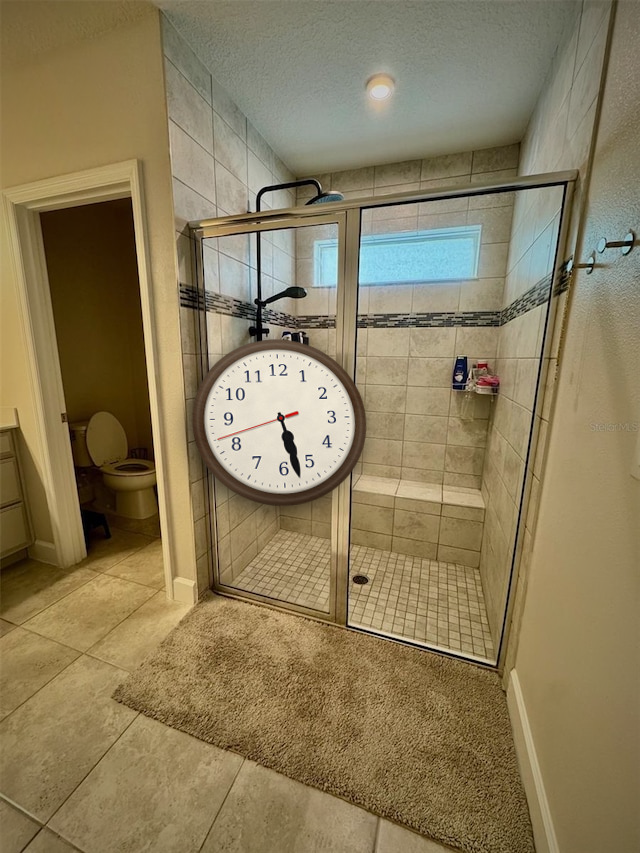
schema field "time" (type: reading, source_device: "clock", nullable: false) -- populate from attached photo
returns 5:27:42
